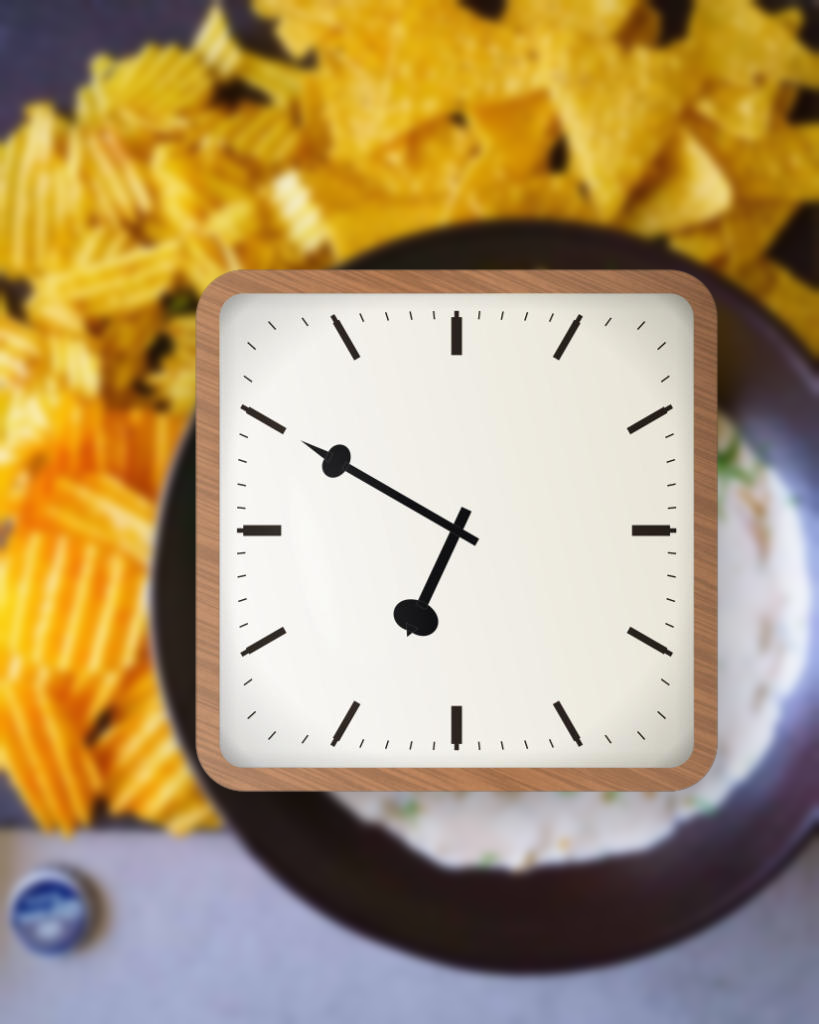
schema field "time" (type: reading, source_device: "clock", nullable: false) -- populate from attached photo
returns 6:50
